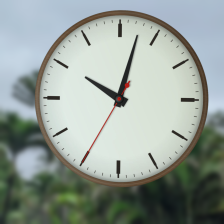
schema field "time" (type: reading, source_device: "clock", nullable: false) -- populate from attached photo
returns 10:02:35
